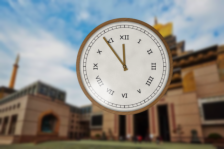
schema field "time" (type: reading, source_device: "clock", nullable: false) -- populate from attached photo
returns 11:54
